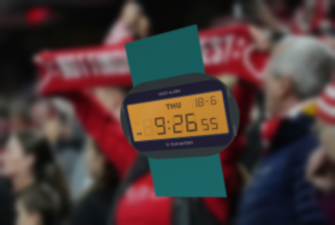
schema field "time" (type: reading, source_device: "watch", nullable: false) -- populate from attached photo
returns 9:26:55
